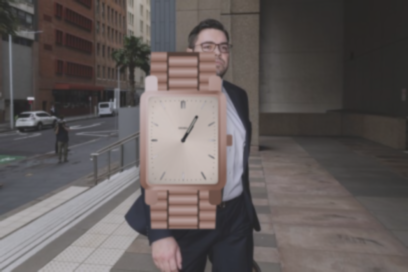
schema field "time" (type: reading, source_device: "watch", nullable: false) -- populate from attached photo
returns 1:05
